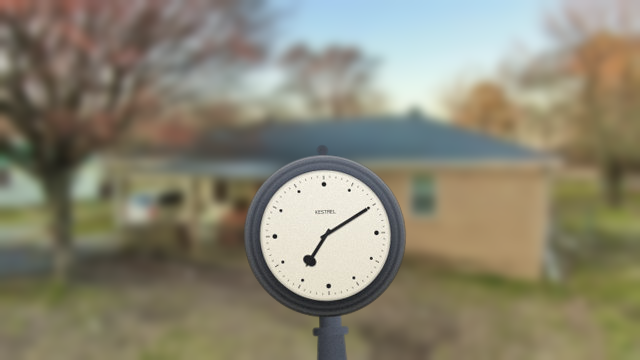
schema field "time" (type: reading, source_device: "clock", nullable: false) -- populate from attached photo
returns 7:10
